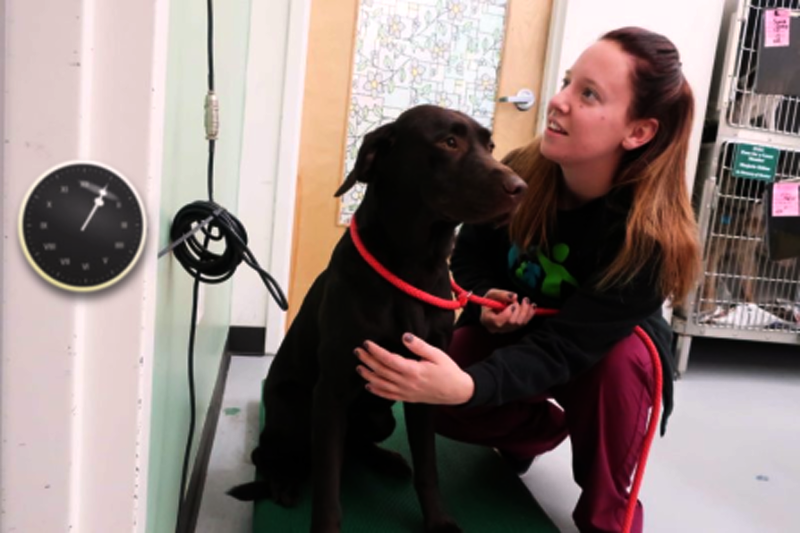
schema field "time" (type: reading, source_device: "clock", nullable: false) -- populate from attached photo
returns 1:05
